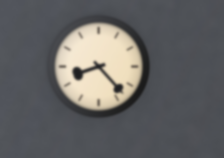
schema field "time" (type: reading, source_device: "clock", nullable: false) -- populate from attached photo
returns 8:23
